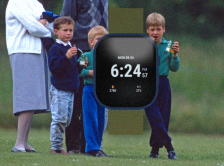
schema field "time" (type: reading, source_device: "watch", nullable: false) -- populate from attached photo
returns 6:24
